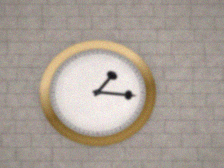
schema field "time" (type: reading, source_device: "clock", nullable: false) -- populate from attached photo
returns 1:16
